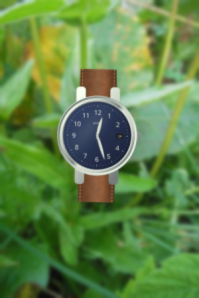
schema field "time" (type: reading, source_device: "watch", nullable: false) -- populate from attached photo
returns 12:27
